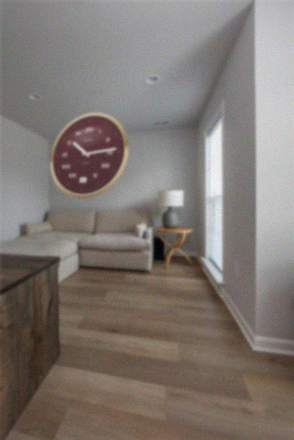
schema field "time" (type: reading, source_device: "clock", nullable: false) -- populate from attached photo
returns 10:14
